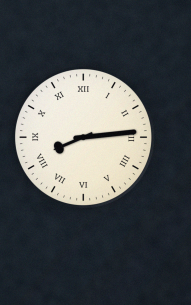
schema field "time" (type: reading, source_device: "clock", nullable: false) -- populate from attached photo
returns 8:14
